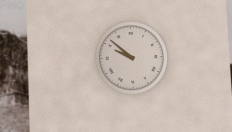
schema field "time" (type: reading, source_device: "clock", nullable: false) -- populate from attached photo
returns 9:52
